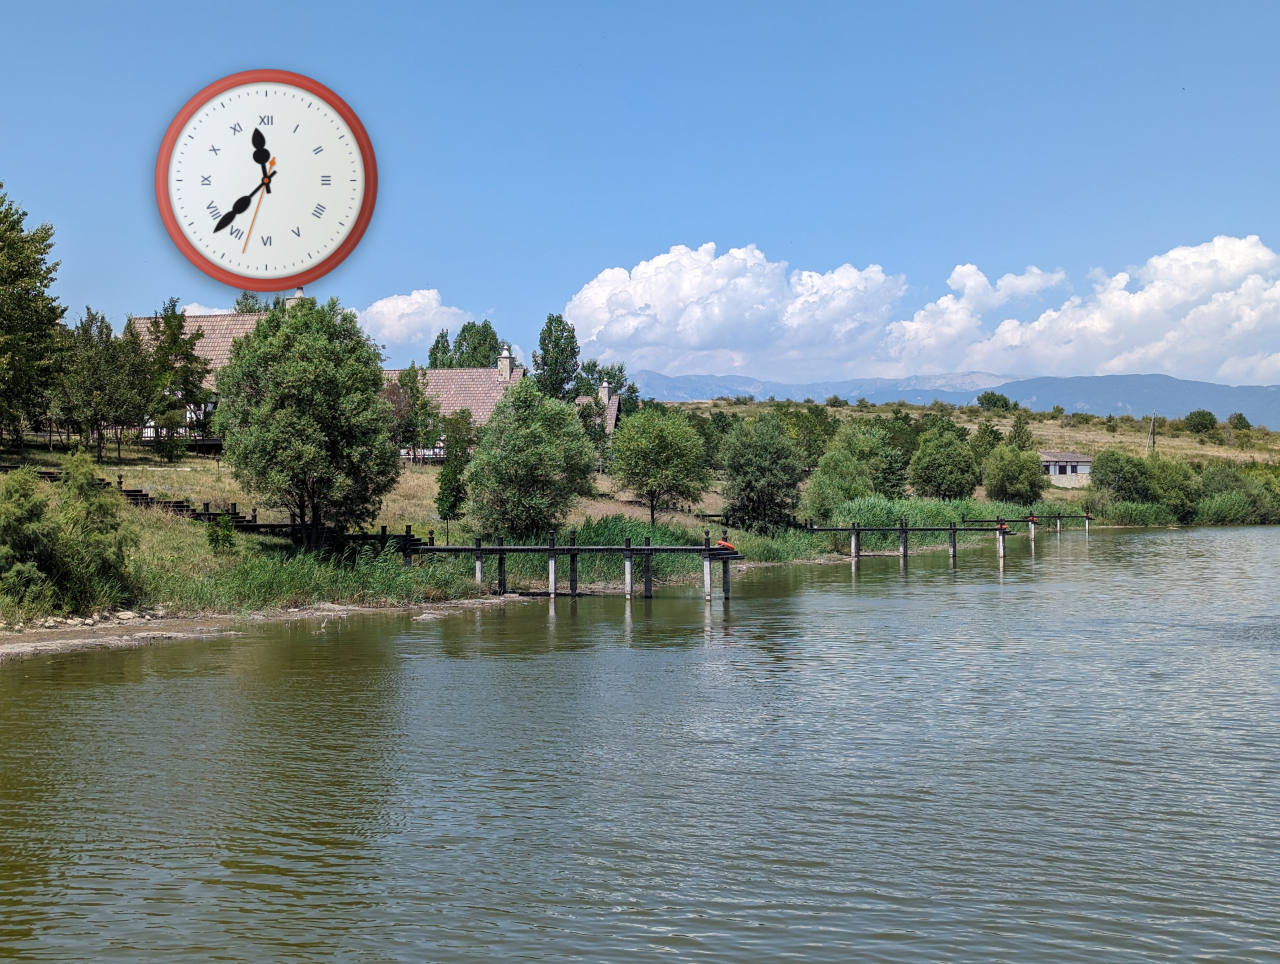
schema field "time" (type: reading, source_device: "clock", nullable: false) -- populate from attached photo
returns 11:37:33
